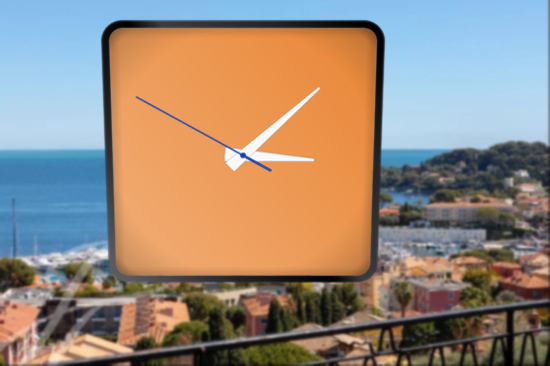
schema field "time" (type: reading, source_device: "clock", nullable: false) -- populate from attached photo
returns 3:07:50
